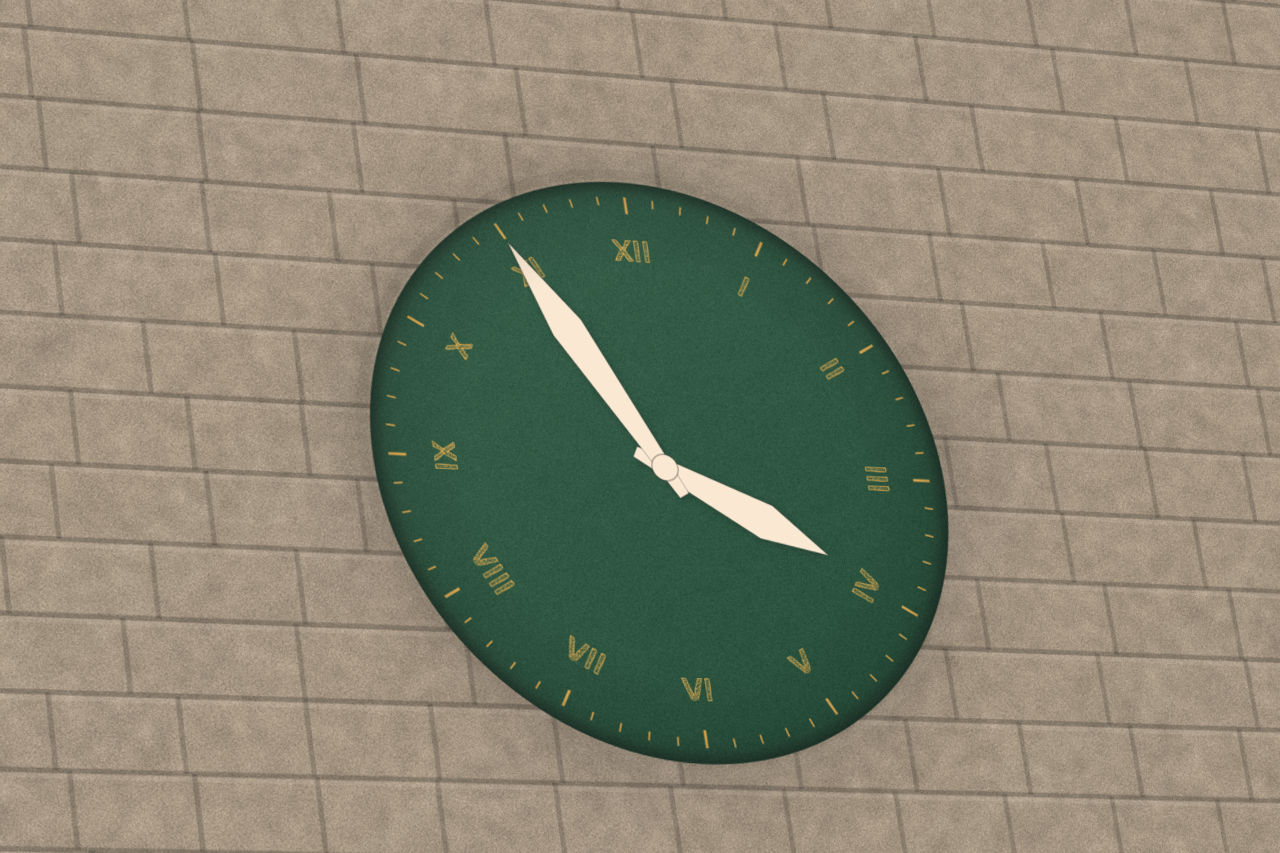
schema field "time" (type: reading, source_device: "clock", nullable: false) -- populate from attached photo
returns 3:55
